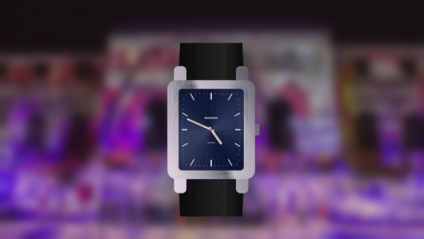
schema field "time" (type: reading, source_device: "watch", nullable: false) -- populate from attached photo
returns 4:49
